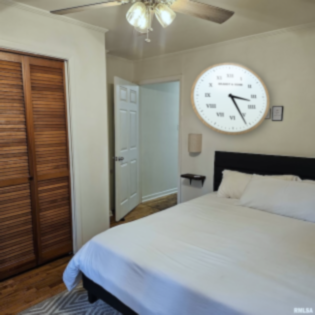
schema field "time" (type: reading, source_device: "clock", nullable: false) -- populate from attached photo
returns 3:26
